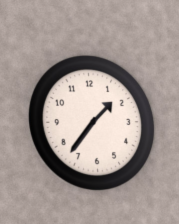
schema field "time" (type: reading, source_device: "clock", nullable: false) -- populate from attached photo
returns 1:37
